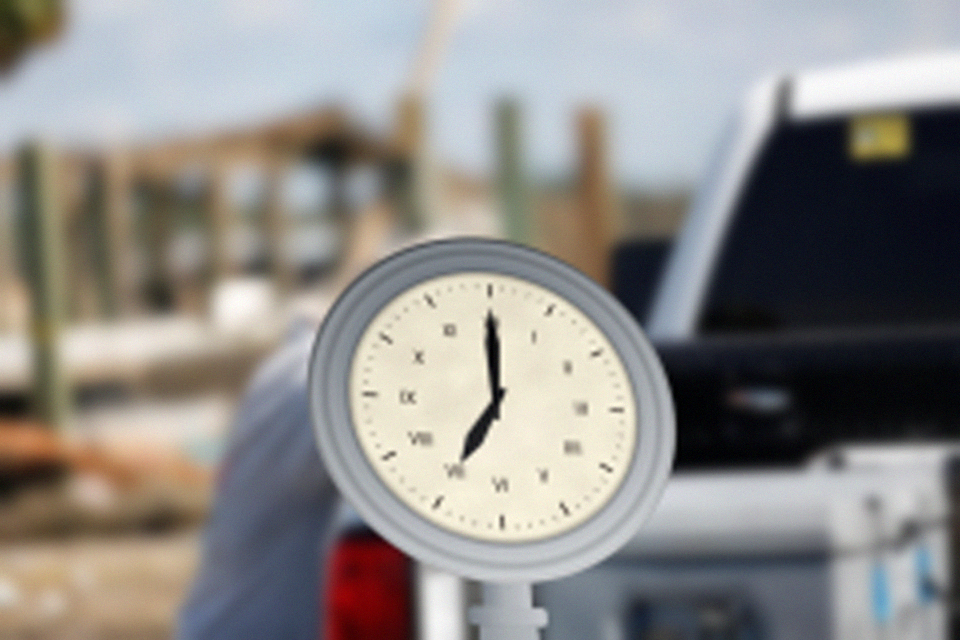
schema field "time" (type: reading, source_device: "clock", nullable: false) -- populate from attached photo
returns 7:00
